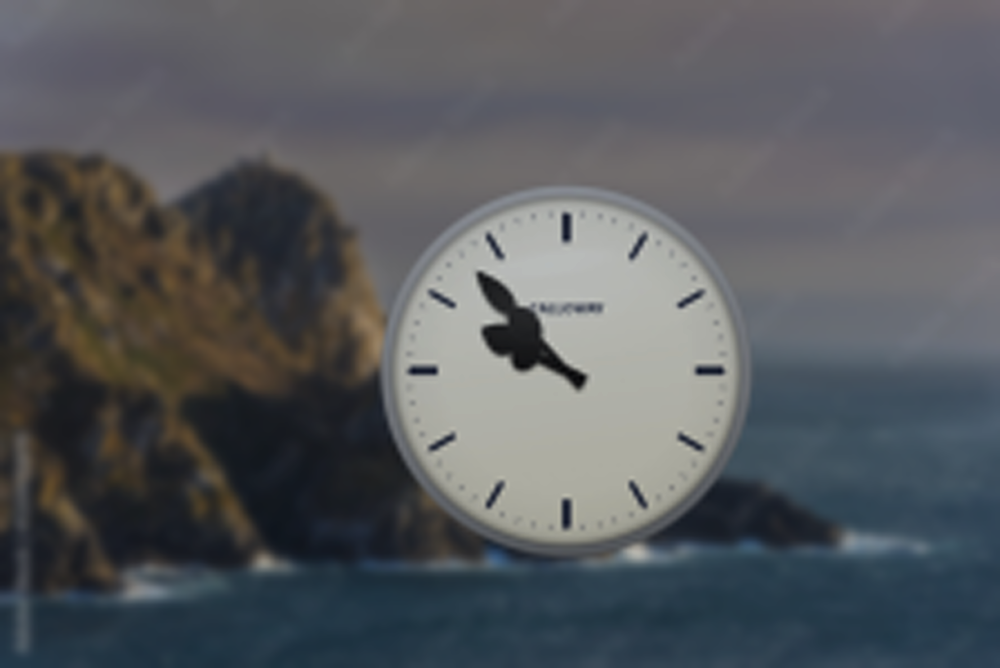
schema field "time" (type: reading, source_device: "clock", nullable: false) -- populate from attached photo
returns 9:53
